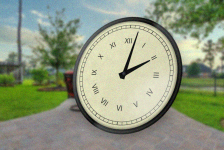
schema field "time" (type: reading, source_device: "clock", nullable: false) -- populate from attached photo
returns 2:02
